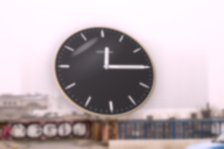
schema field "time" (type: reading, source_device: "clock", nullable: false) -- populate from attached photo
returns 12:15
